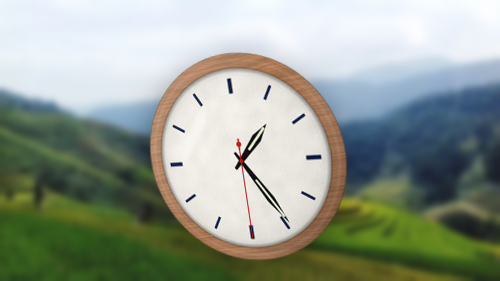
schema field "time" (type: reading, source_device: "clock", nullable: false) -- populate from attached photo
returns 1:24:30
